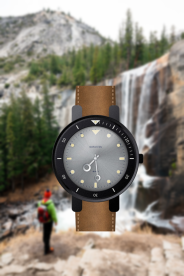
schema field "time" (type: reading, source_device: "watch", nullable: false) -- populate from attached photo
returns 7:29
